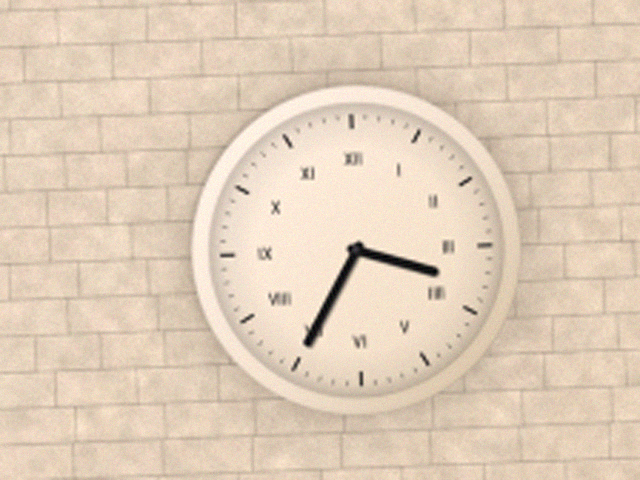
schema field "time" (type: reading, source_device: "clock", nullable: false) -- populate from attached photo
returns 3:35
